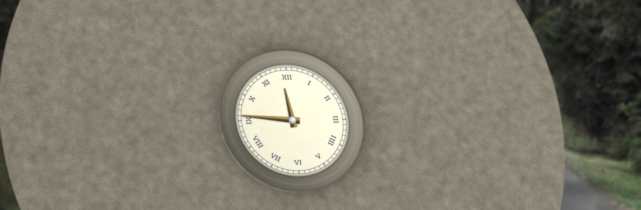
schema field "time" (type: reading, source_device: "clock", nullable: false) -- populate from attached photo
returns 11:46
